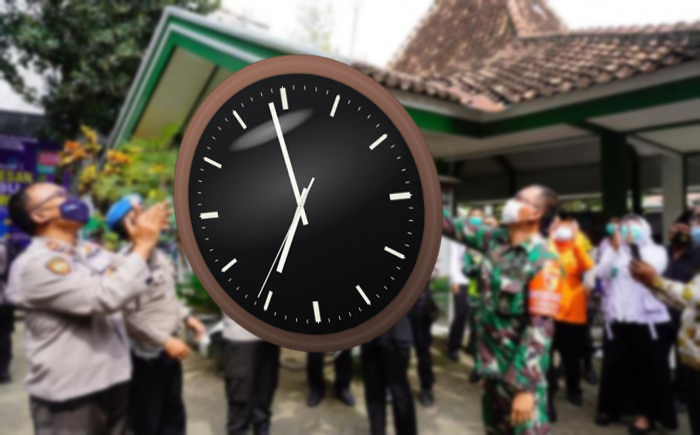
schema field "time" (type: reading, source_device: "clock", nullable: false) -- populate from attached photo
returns 6:58:36
